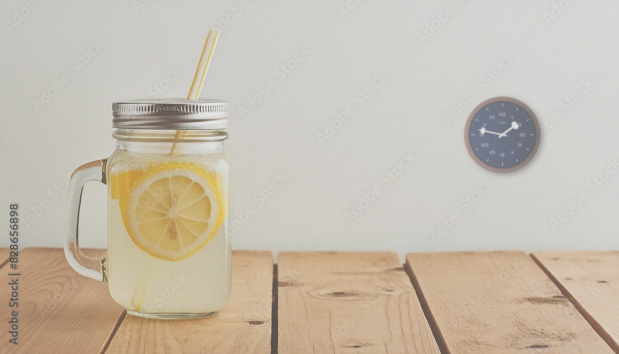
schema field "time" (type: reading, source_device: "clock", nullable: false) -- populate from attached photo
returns 1:47
